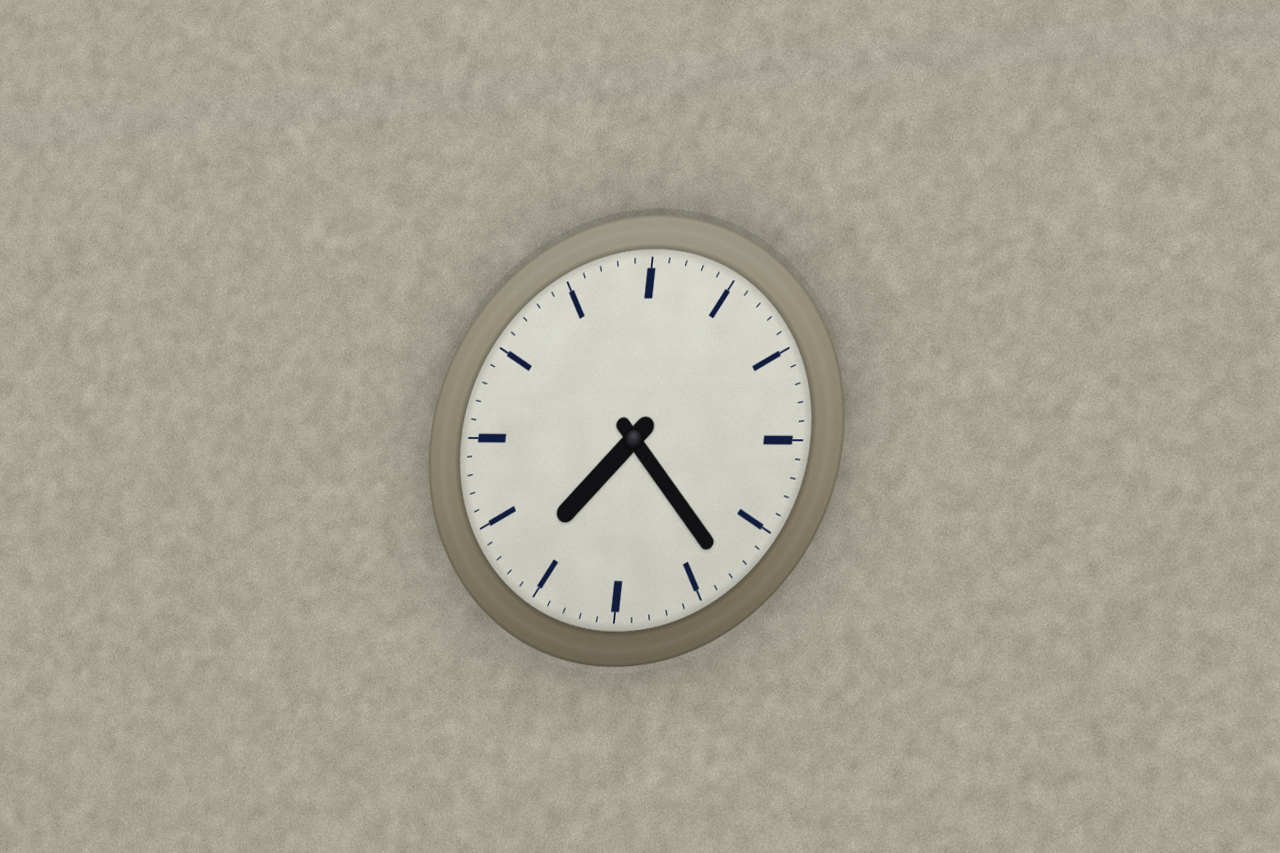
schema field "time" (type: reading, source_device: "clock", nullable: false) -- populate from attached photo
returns 7:23
